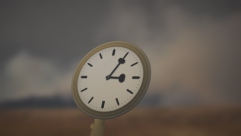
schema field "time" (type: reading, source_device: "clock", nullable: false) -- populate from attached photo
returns 3:05
